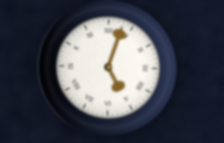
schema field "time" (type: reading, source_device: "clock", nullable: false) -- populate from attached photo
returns 5:03
